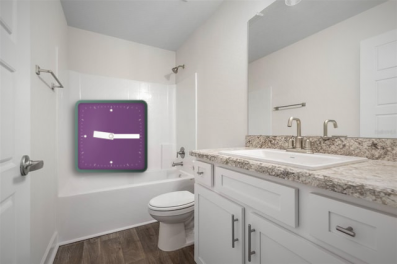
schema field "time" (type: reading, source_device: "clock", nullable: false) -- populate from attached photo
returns 9:15
